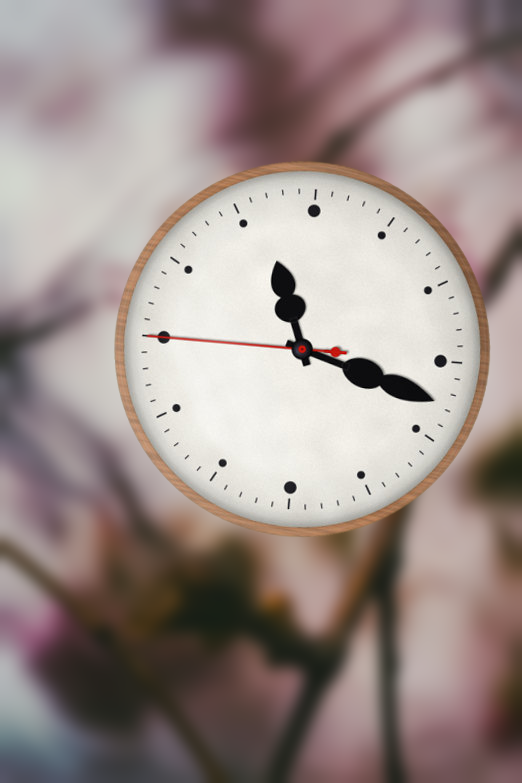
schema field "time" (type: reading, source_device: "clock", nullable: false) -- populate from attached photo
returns 11:17:45
